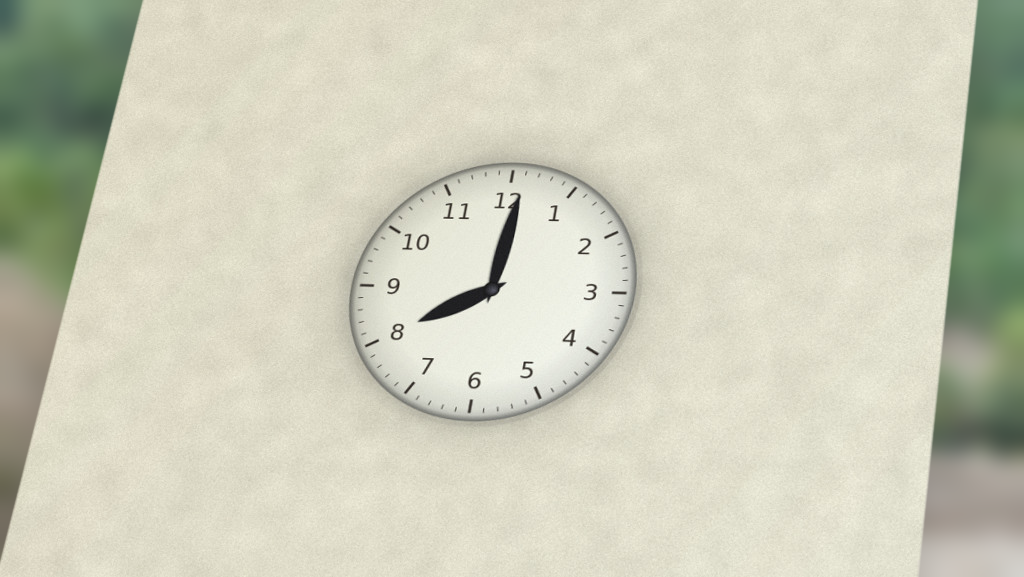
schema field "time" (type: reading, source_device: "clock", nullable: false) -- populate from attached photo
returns 8:01
